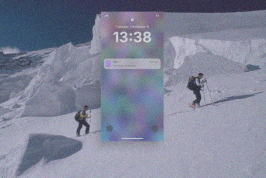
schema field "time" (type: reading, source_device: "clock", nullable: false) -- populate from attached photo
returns 13:38
